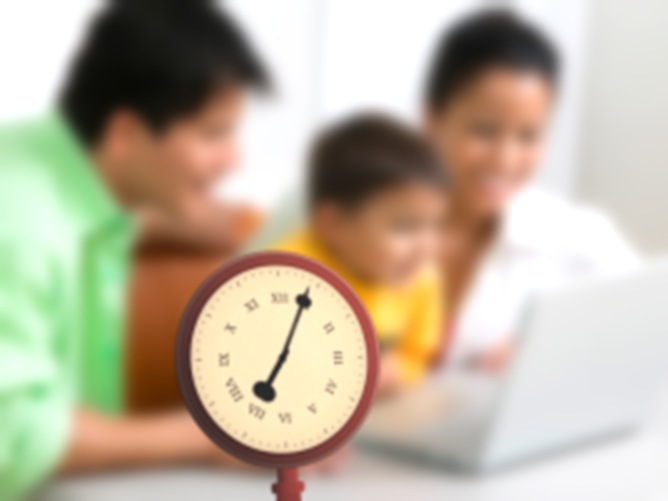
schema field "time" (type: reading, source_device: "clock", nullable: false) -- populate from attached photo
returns 7:04
